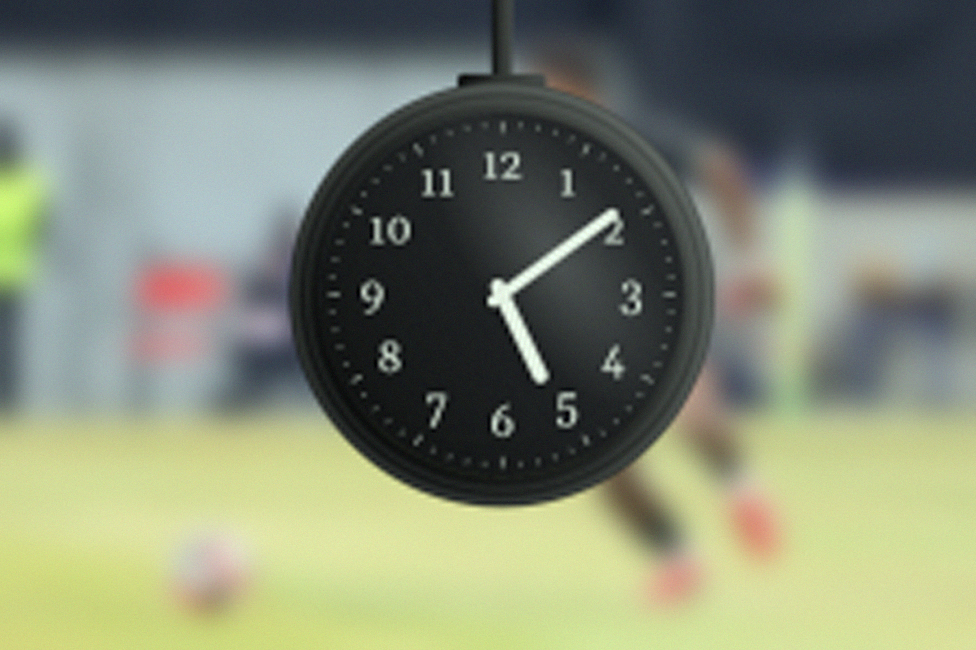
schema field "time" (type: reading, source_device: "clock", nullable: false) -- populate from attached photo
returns 5:09
